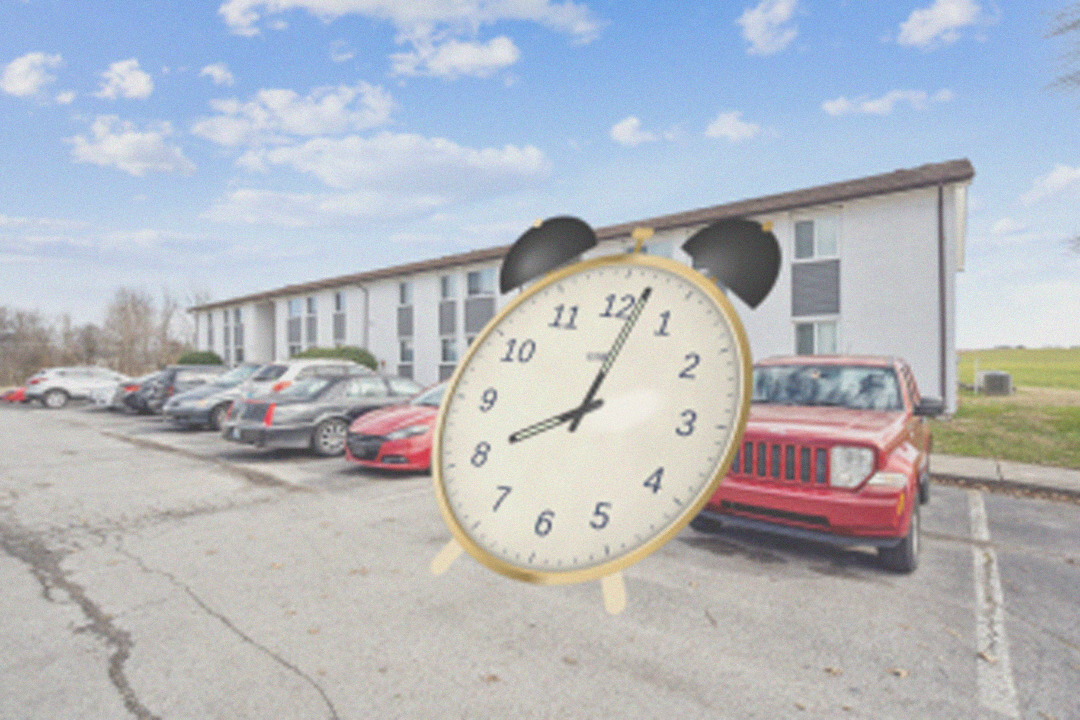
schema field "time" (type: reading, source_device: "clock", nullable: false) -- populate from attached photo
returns 8:02
